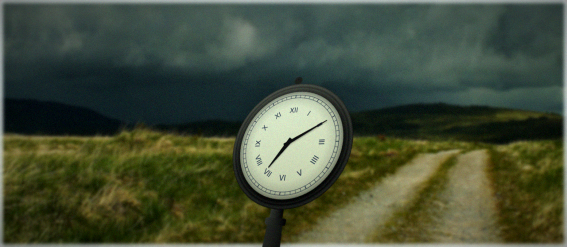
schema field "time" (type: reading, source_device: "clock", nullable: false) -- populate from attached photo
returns 7:10
